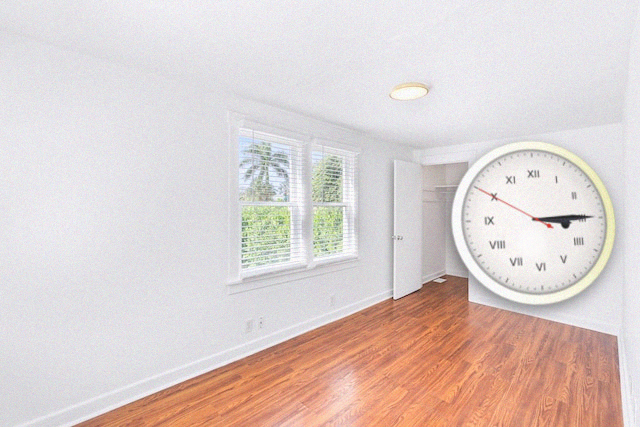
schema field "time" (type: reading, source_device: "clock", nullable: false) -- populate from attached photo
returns 3:14:50
